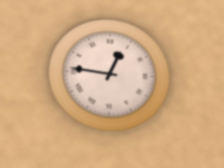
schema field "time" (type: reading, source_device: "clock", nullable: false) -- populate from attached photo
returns 12:46
